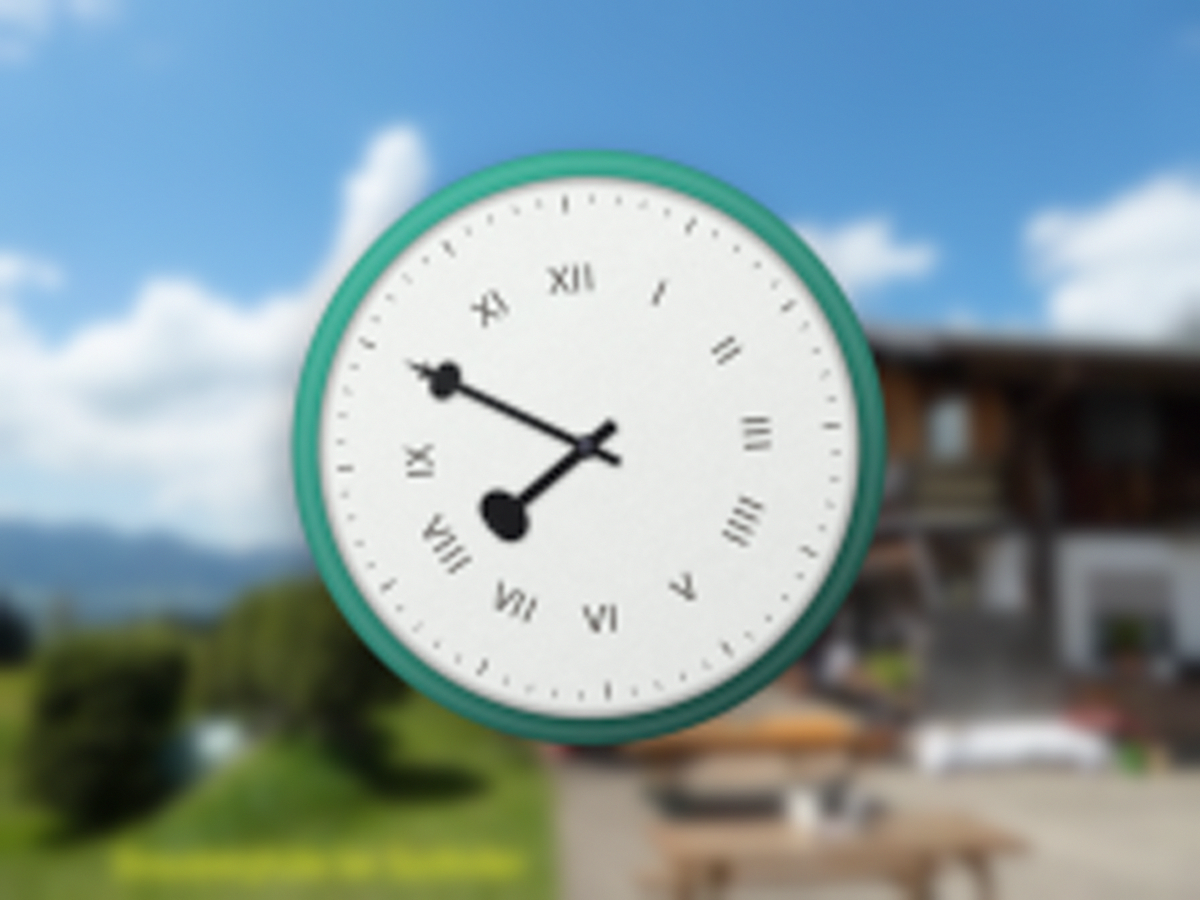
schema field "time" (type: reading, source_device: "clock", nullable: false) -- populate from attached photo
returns 7:50
